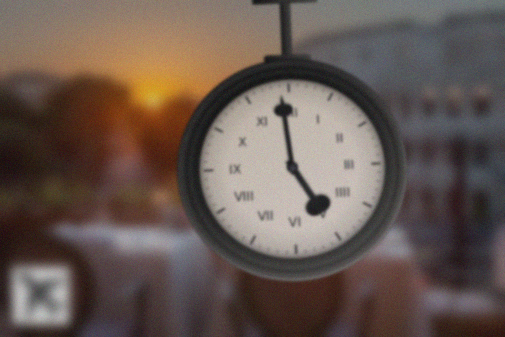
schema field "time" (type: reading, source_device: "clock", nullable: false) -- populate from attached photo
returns 4:59
